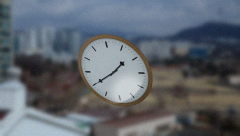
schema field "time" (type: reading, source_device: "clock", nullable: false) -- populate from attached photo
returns 1:40
